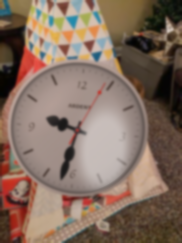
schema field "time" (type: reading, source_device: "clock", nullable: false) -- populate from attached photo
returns 9:32:04
